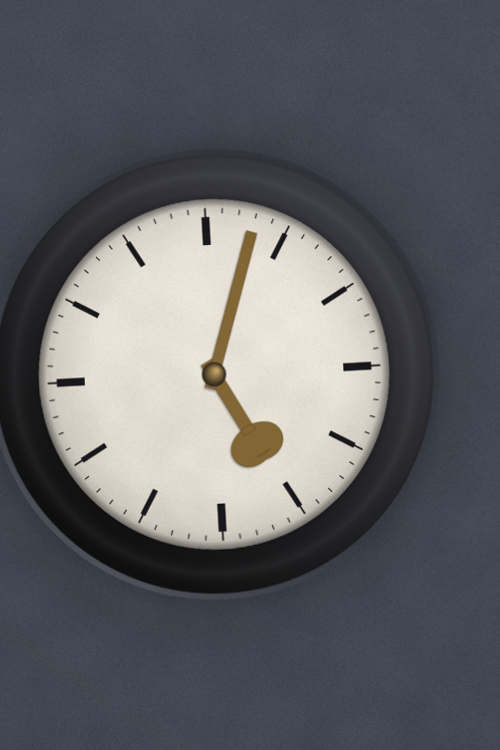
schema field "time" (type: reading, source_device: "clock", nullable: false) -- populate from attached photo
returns 5:03
